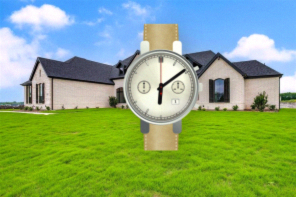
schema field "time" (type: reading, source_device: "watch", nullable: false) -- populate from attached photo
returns 6:09
